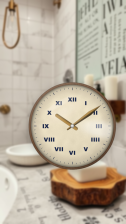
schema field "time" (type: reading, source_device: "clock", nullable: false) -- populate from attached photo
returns 10:09
